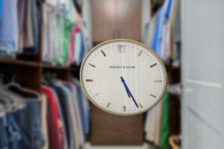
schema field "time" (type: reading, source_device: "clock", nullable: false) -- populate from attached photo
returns 5:26
